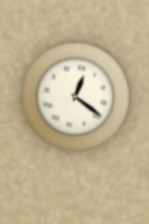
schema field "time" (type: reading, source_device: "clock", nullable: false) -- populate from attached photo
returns 12:19
